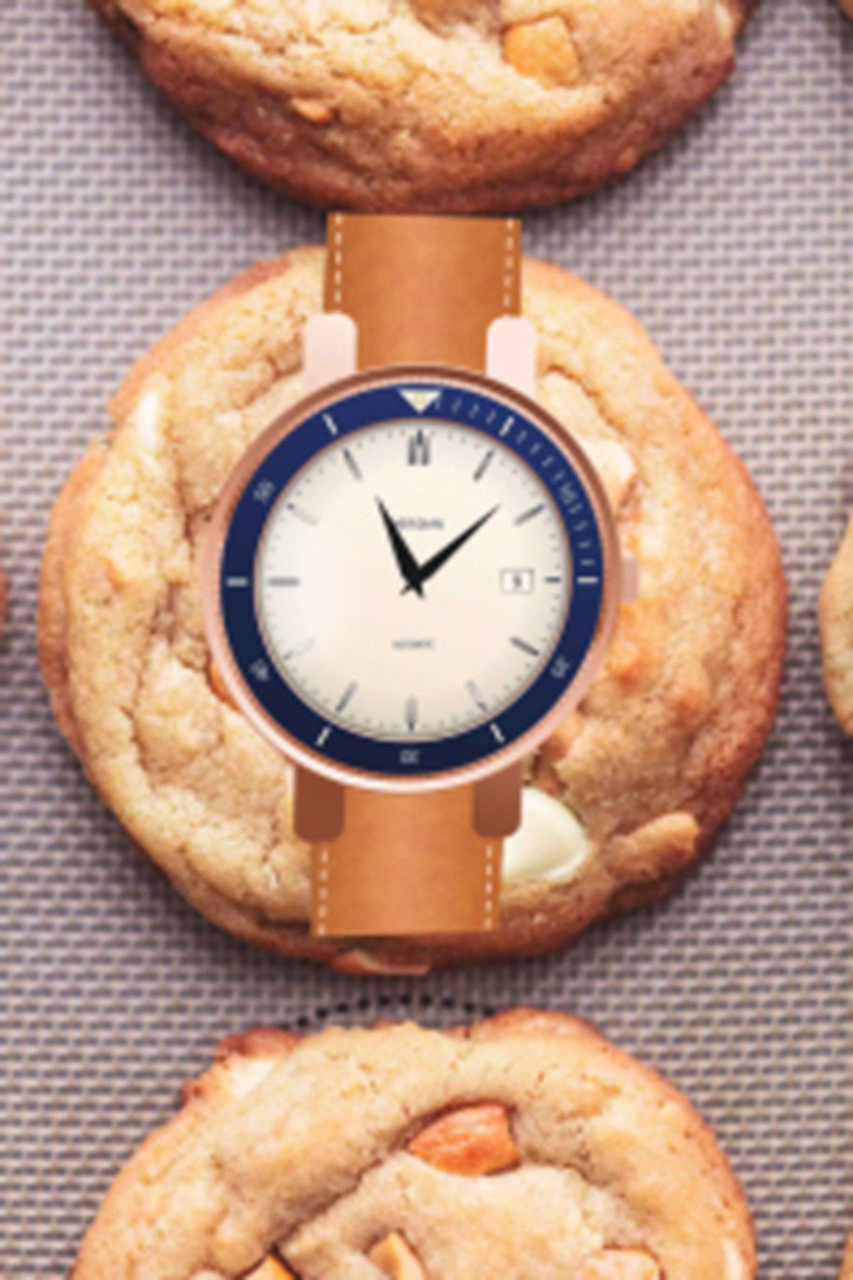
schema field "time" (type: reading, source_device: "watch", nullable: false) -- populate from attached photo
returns 11:08
